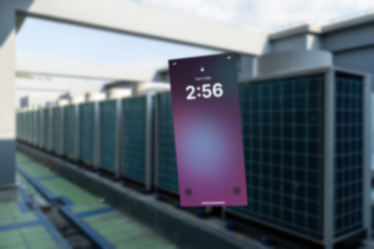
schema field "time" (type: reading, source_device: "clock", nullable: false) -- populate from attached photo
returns 2:56
